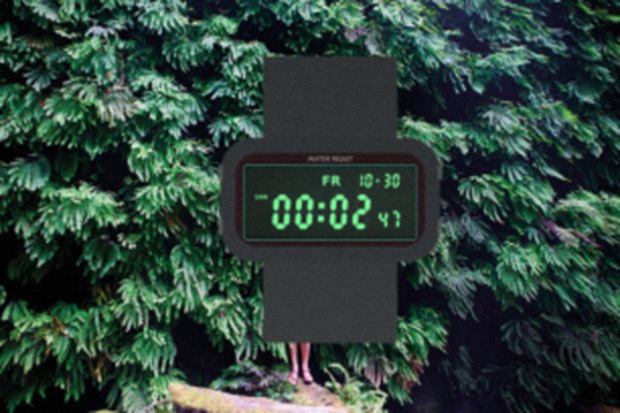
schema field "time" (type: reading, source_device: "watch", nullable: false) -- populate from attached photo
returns 0:02:47
